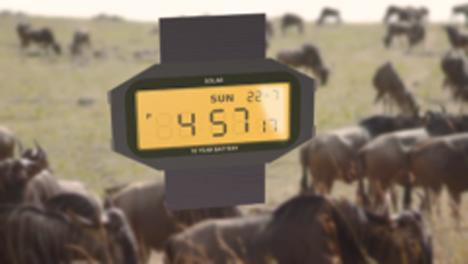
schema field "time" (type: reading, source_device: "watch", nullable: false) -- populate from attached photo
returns 4:57:17
